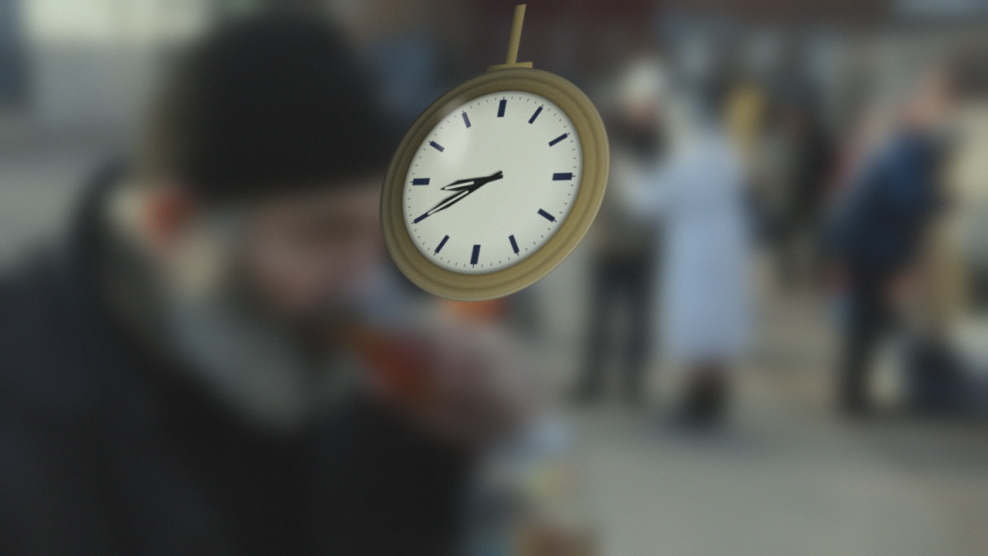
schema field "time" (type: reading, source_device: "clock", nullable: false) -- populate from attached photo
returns 8:40
